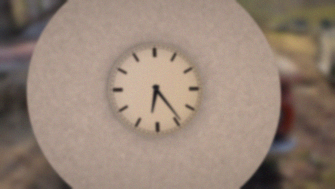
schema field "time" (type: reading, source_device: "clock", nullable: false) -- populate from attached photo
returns 6:24
